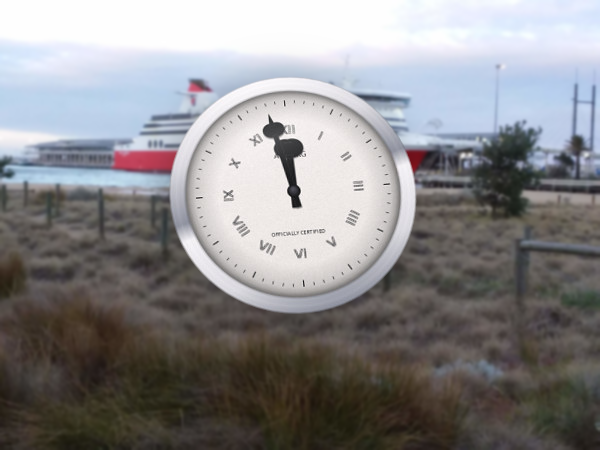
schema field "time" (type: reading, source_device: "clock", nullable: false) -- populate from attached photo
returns 11:58
